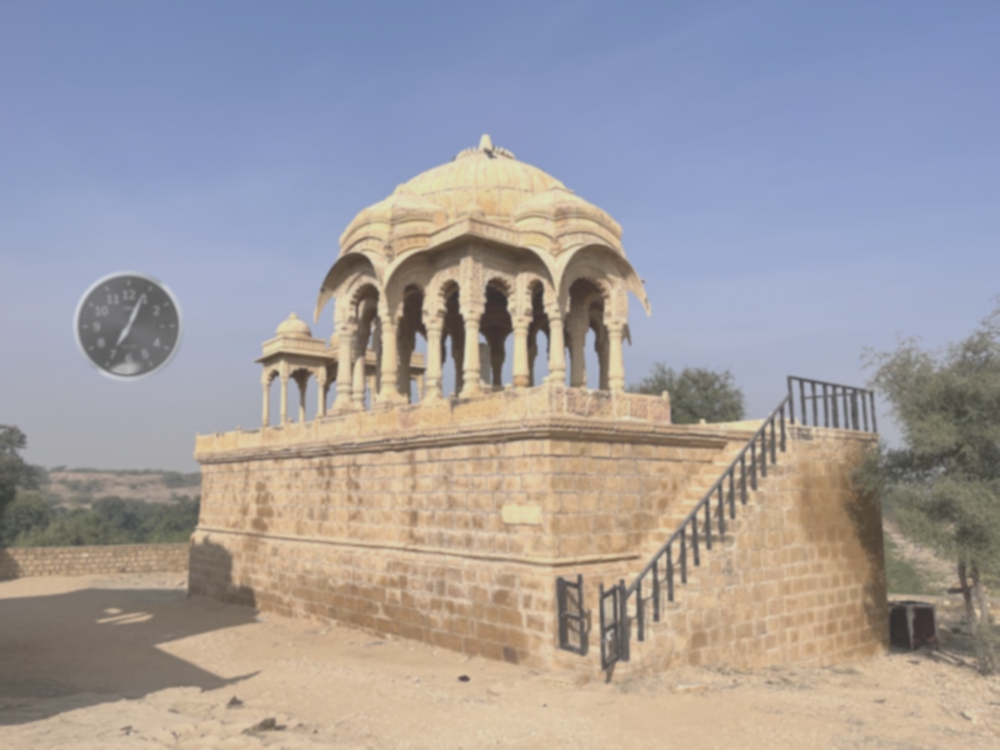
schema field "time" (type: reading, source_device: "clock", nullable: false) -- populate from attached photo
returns 7:04
